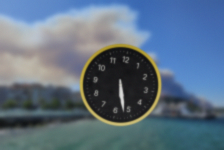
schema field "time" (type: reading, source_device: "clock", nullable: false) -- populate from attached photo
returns 5:27
